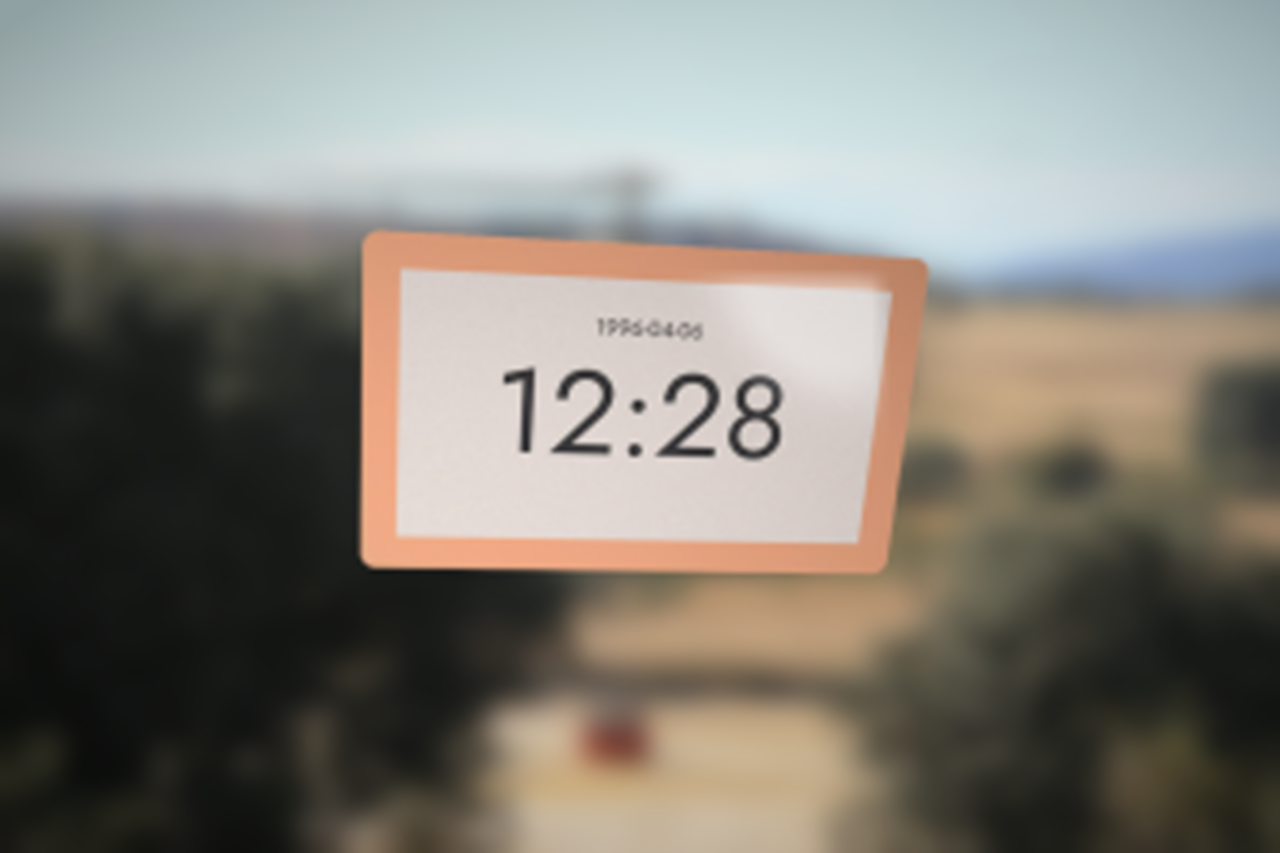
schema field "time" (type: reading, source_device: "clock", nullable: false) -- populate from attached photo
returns 12:28
